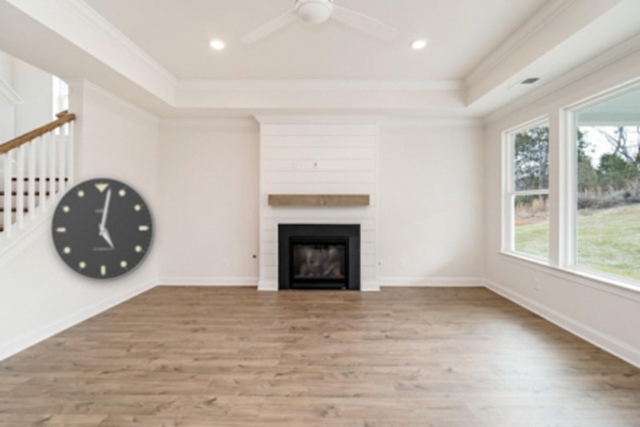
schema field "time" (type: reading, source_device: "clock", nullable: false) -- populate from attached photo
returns 5:02
